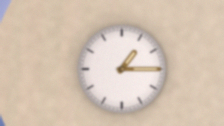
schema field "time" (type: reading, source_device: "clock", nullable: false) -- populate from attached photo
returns 1:15
